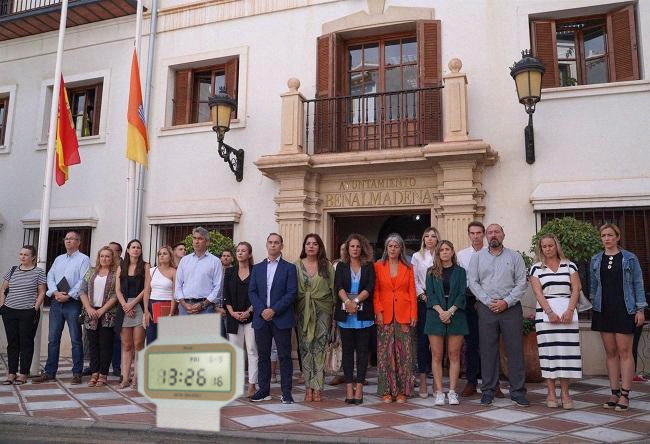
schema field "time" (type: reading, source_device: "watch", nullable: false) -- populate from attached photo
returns 13:26
